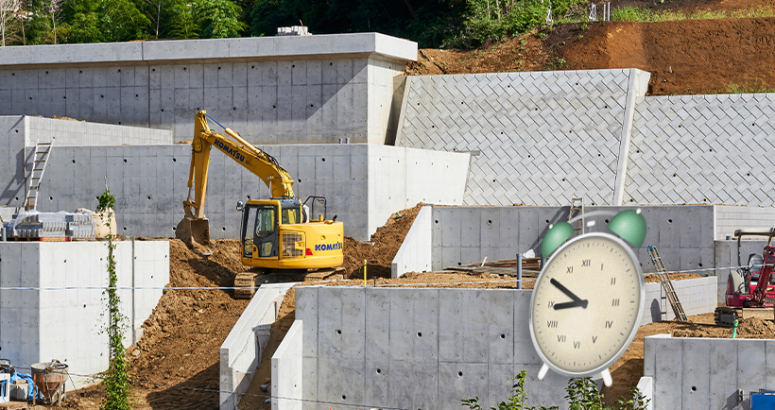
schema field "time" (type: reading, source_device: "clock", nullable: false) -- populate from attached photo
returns 8:50
